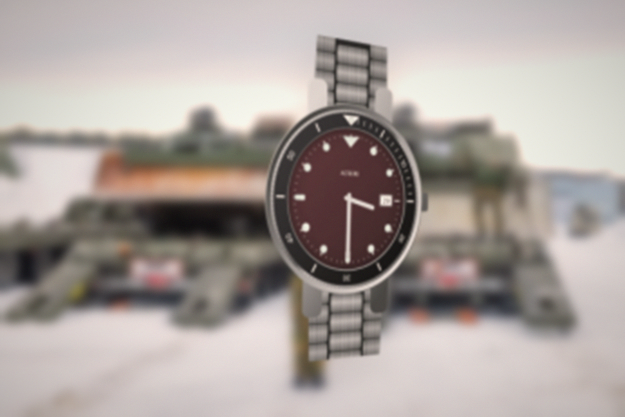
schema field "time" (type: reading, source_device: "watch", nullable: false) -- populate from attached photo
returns 3:30
